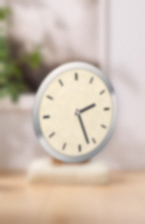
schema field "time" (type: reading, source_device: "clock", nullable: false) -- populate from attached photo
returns 2:27
